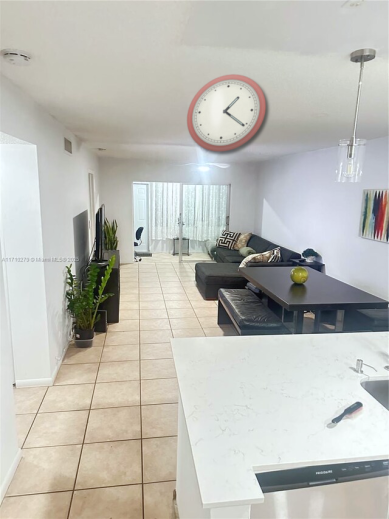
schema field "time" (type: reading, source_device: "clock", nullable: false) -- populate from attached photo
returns 1:21
